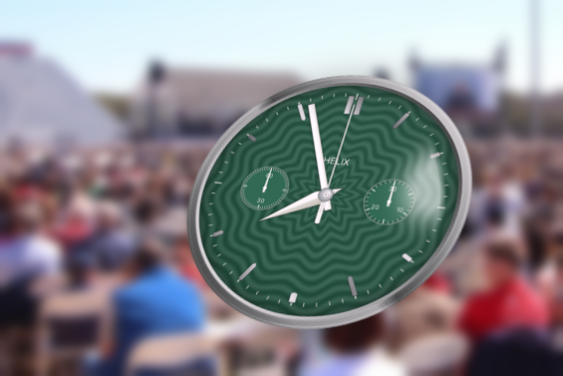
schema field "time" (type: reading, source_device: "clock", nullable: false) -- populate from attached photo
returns 7:56
